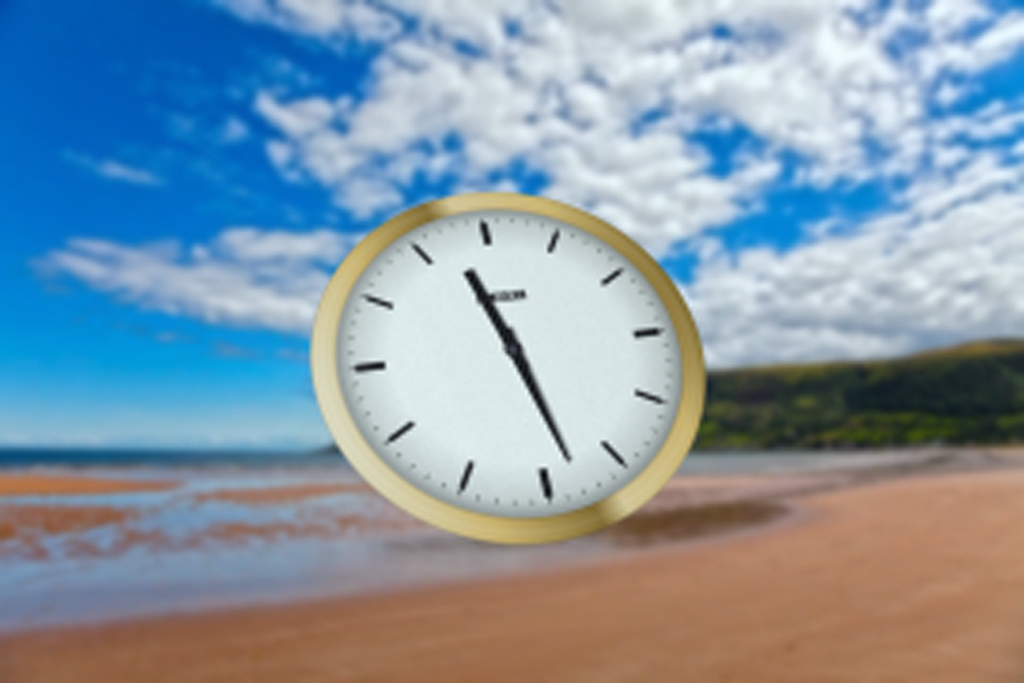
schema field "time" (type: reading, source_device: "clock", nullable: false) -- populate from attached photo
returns 11:28
